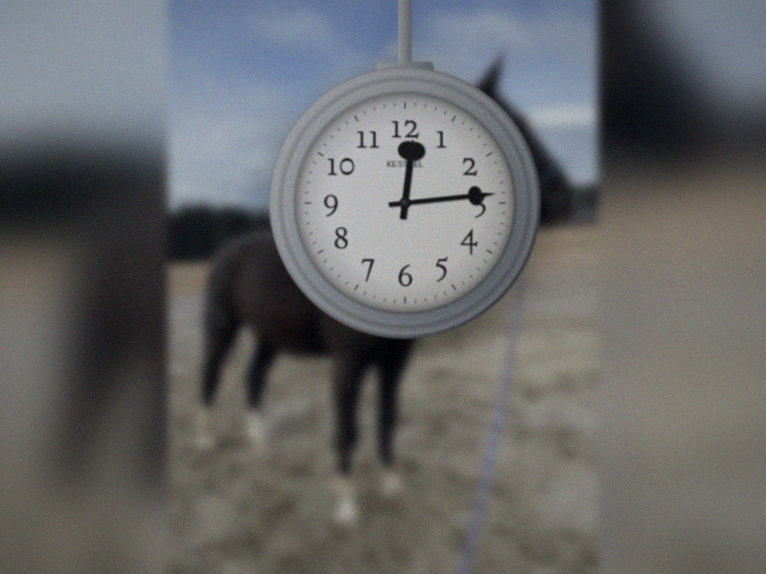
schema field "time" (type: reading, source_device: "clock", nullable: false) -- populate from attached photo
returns 12:14
